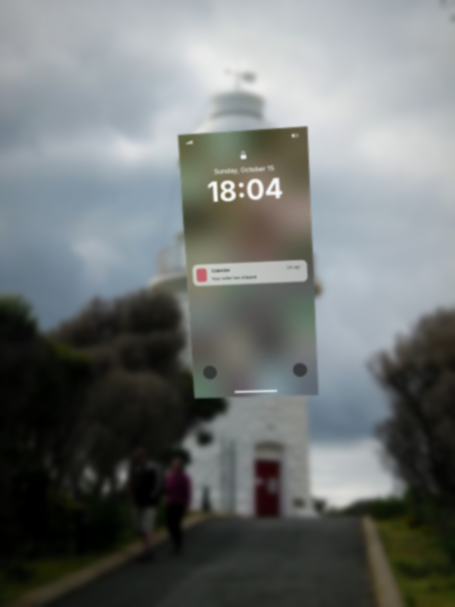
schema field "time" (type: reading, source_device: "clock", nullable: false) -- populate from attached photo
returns 18:04
